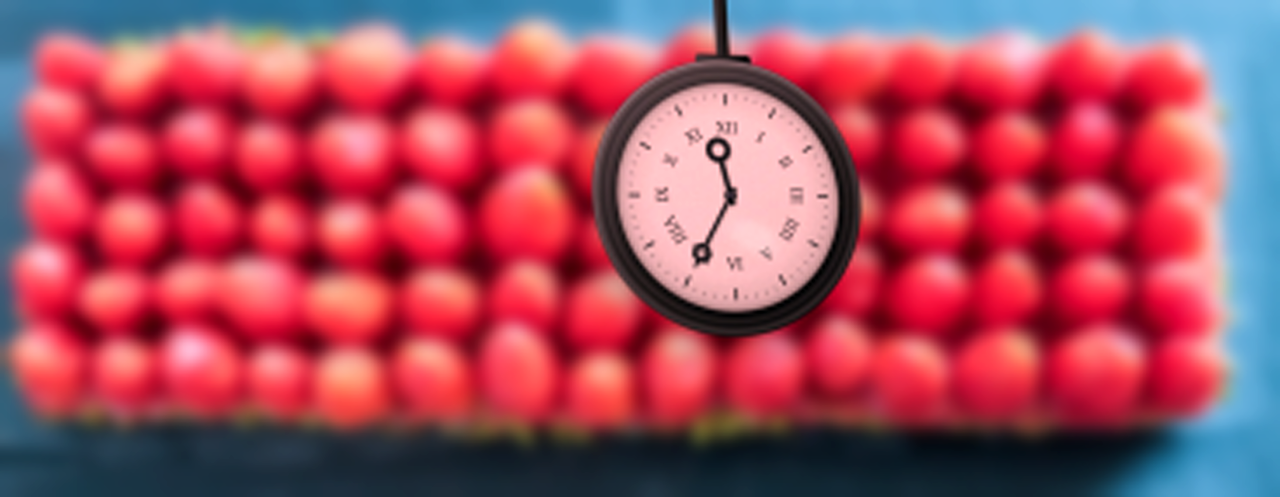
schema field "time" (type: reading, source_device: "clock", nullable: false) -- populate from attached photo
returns 11:35
